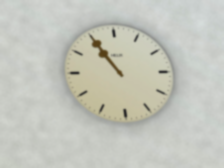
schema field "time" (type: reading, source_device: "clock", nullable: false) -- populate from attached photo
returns 10:55
